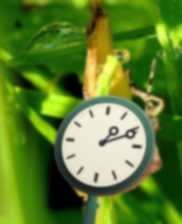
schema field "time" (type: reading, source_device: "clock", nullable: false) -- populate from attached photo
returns 1:11
